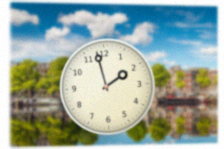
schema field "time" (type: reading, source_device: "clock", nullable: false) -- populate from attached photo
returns 1:58
